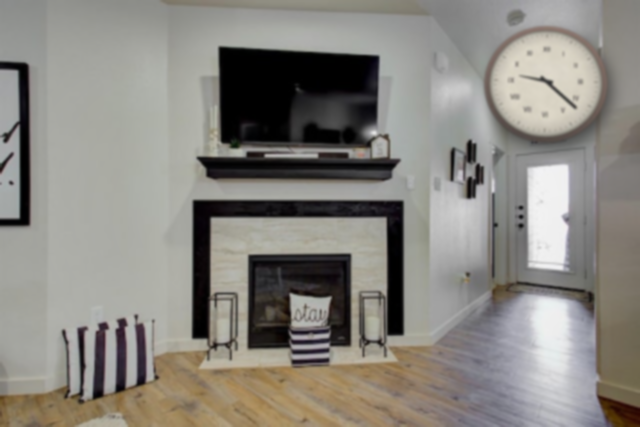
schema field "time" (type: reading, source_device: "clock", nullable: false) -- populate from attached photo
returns 9:22
